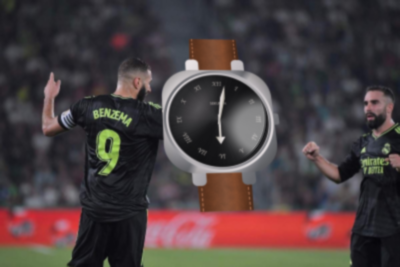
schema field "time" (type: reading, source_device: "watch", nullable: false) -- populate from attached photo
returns 6:02
